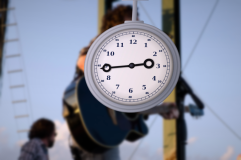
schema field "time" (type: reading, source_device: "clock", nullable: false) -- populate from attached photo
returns 2:44
